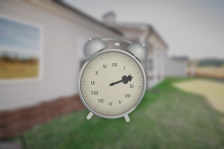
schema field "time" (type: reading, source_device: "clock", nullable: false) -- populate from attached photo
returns 2:11
